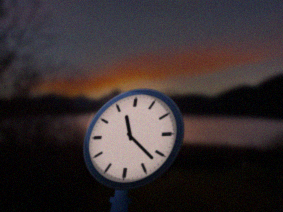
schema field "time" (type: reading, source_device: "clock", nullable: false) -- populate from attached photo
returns 11:22
